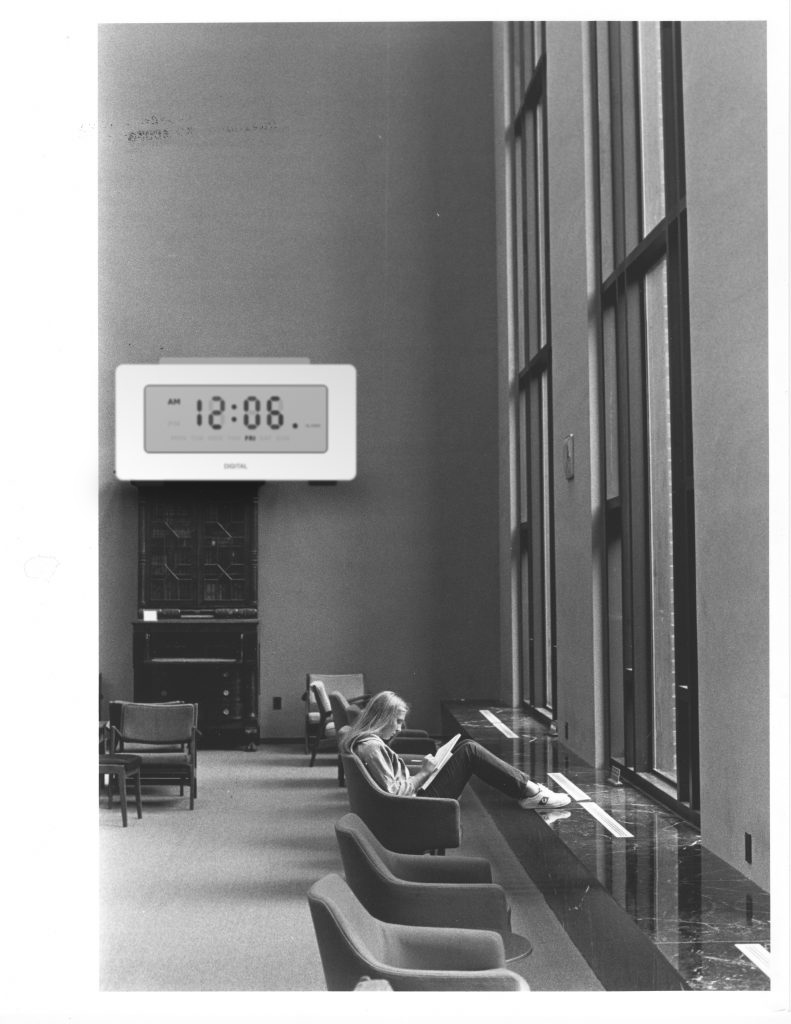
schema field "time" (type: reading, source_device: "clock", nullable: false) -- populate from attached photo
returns 12:06
